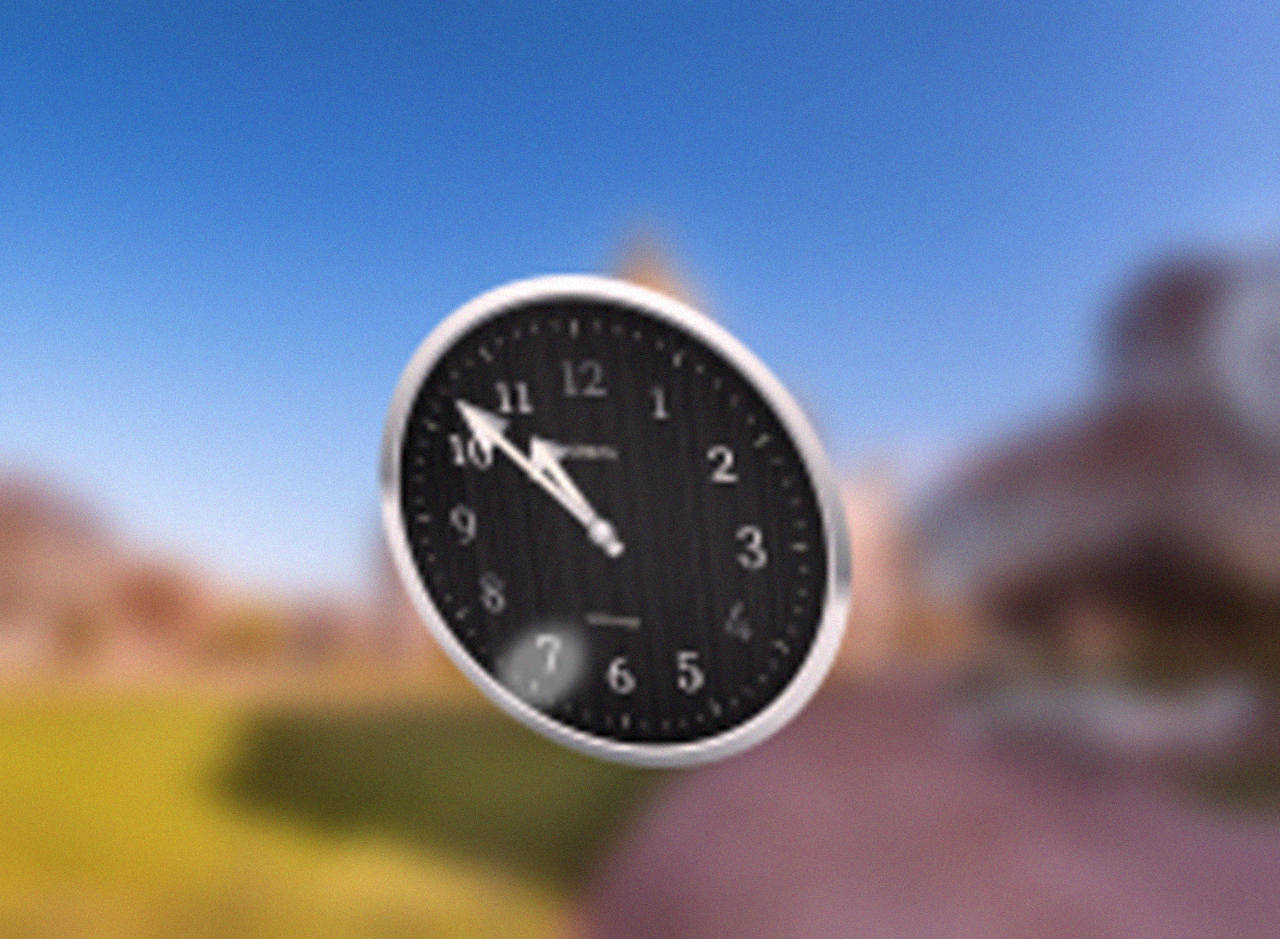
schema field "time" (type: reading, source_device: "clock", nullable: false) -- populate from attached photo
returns 10:52
